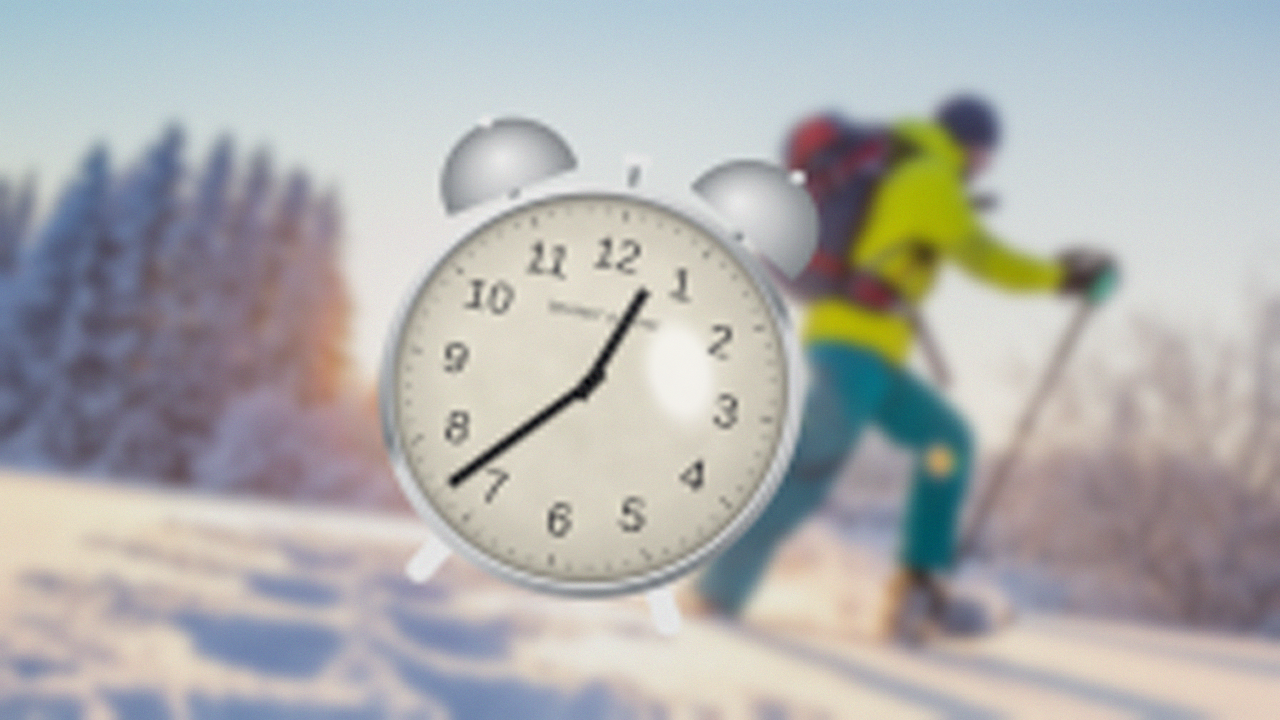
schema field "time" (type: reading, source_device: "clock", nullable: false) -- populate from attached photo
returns 12:37
